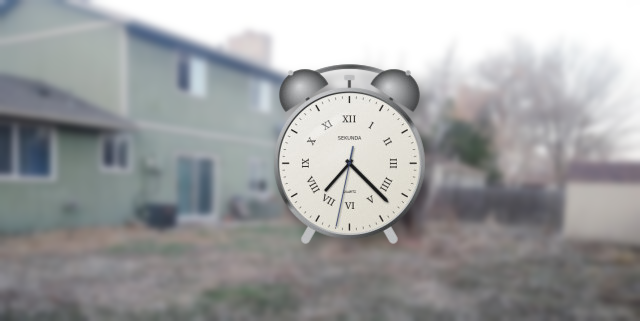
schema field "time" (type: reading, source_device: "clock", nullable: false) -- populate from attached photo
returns 7:22:32
